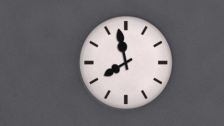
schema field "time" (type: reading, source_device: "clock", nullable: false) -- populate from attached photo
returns 7:58
